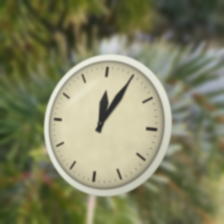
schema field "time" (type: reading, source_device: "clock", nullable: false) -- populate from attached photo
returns 12:05
